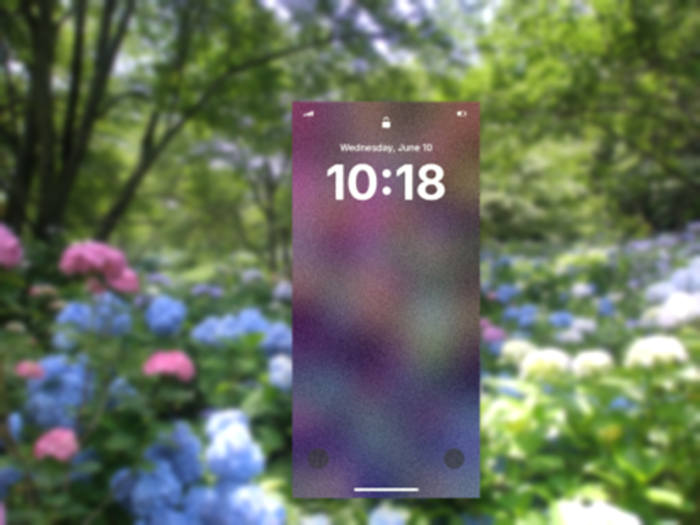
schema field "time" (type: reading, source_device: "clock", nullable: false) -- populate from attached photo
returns 10:18
